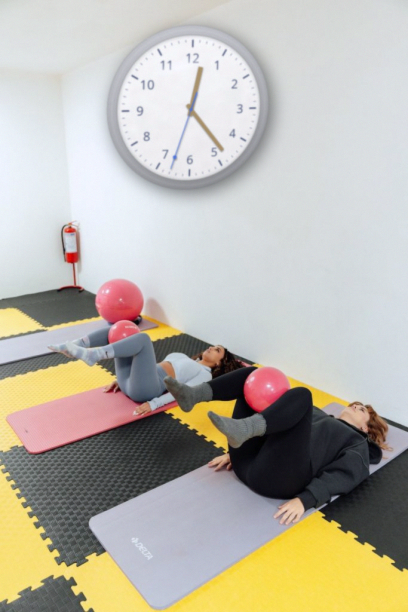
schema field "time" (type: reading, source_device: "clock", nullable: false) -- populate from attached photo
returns 12:23:33
